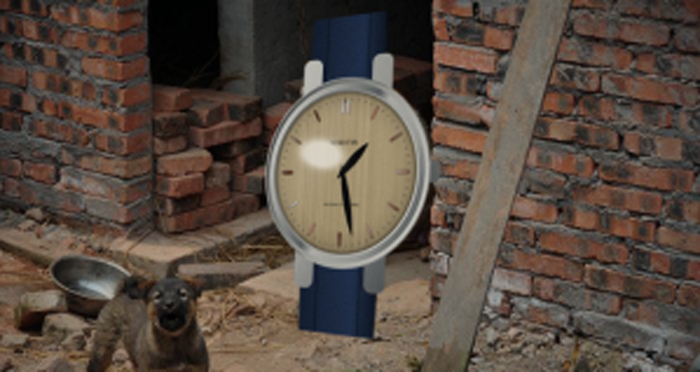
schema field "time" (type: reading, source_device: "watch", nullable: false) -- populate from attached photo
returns 1:28
